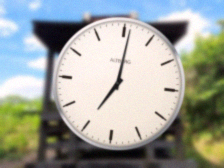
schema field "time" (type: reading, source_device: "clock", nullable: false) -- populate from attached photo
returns 7:01
